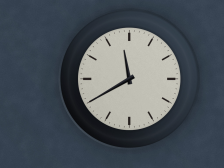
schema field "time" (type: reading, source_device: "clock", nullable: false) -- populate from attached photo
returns 11:40
